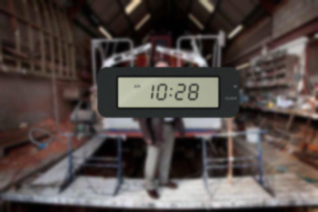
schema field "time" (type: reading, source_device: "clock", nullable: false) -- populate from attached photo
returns 10:28
